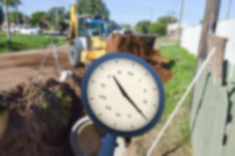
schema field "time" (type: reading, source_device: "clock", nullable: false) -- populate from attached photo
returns 10:20
